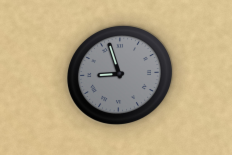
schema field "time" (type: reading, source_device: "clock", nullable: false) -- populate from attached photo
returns 8:57
